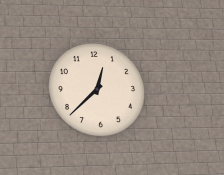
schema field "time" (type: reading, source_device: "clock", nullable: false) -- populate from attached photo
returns 12:38
